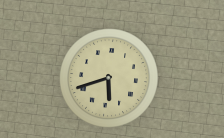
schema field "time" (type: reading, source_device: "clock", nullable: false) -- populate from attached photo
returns 5:41
